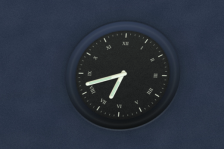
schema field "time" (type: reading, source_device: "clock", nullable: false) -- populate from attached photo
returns 6:42
